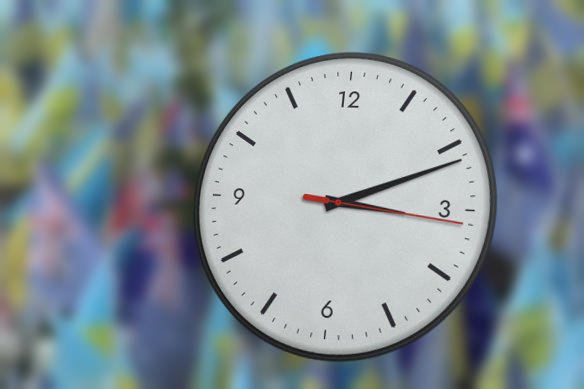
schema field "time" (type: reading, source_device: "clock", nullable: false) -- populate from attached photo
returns 3:11:16
